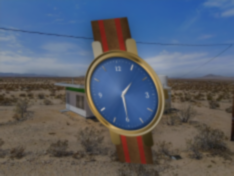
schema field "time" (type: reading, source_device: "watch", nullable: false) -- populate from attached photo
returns 1:30
